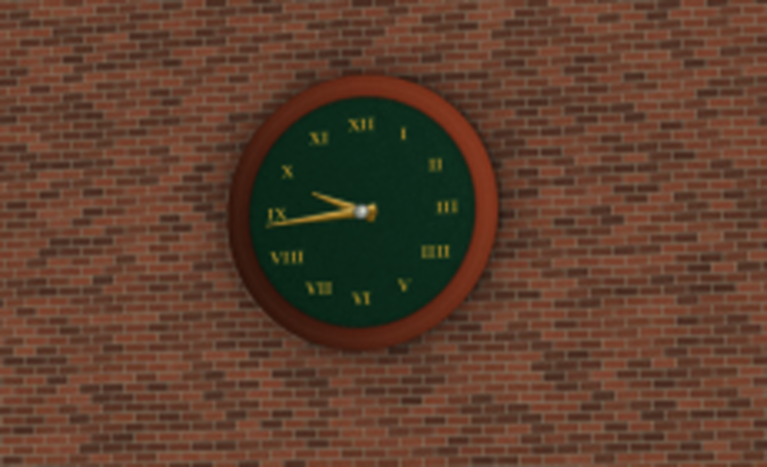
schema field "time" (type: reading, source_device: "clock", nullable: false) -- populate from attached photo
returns 9:44
